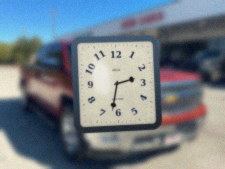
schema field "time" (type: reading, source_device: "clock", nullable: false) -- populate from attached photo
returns 2:32
